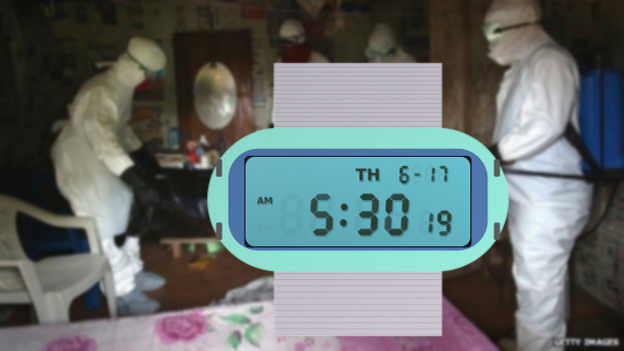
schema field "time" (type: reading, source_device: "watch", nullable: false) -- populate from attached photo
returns 5:30:19
